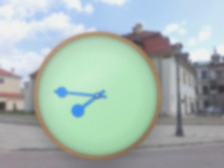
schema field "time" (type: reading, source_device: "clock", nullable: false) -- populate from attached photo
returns 7:46
